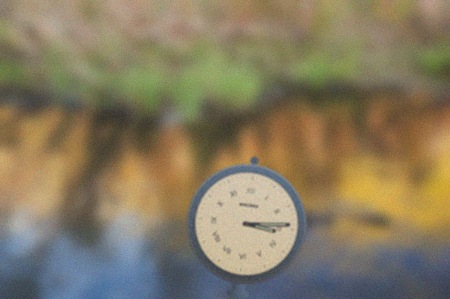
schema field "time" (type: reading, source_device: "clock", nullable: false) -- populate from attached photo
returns 3:14
